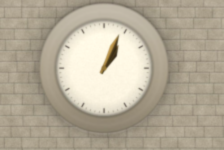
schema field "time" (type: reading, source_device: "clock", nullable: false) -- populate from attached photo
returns 1:04
